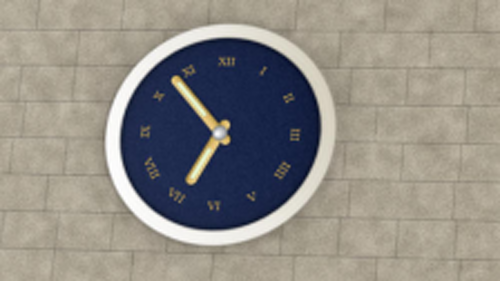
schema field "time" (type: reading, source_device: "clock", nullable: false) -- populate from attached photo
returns 6:53
